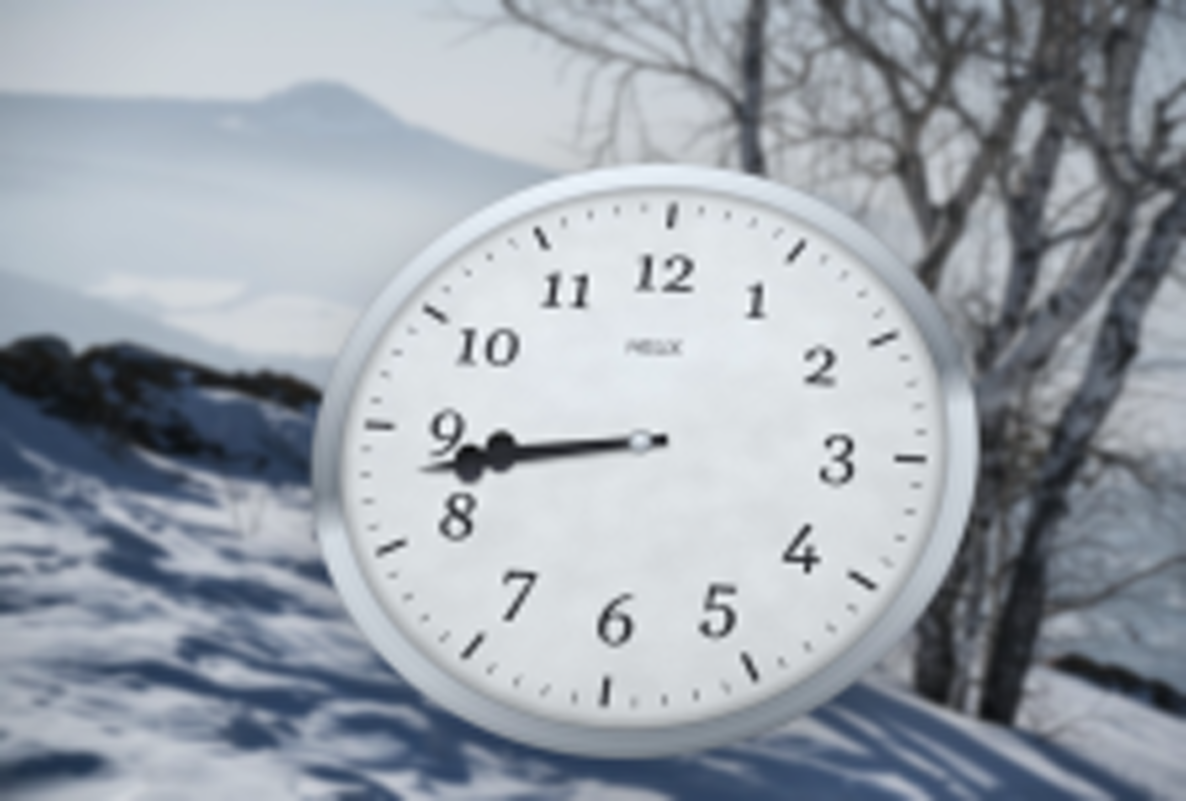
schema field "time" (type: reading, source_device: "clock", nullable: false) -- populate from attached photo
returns 8:43
